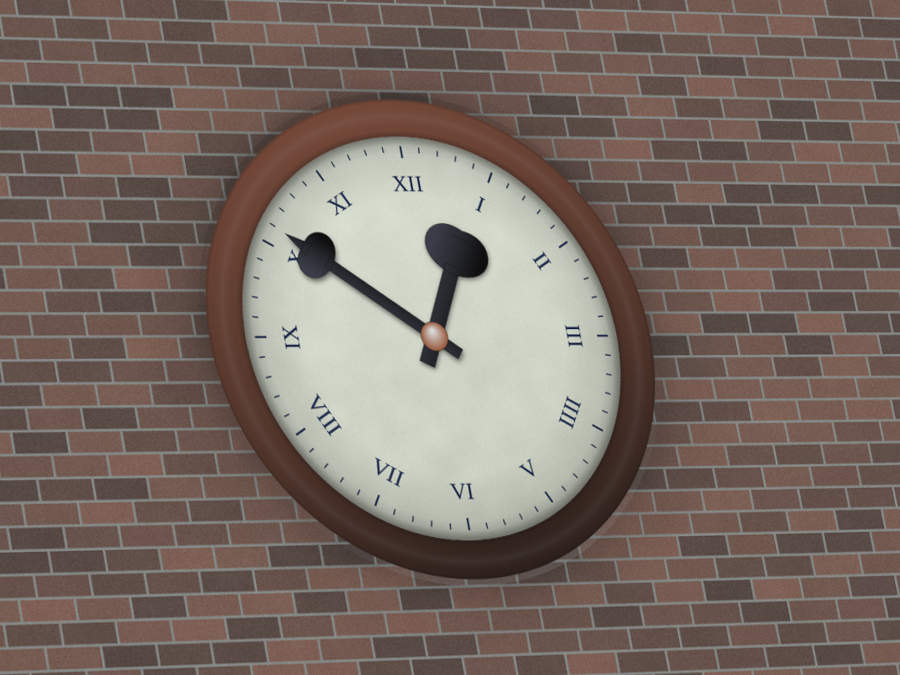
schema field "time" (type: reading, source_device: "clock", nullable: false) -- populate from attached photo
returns 12:51
